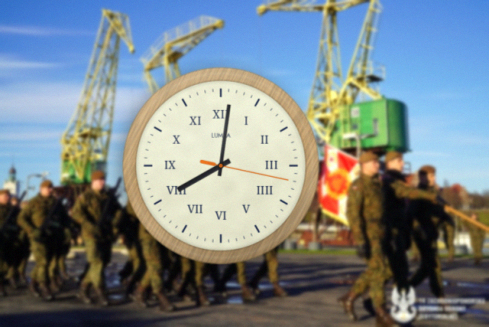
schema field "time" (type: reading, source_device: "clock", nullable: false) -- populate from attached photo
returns 8:01:17
